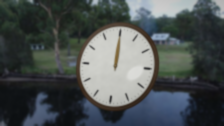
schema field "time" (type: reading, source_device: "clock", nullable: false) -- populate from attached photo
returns 12:00
